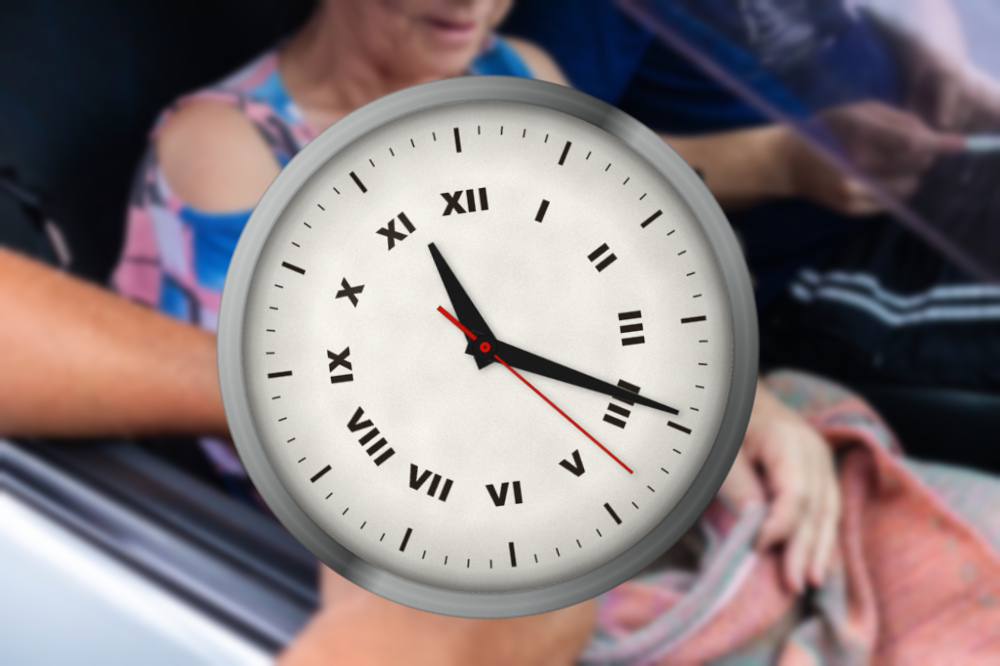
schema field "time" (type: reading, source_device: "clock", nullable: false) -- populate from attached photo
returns 11:19:23
